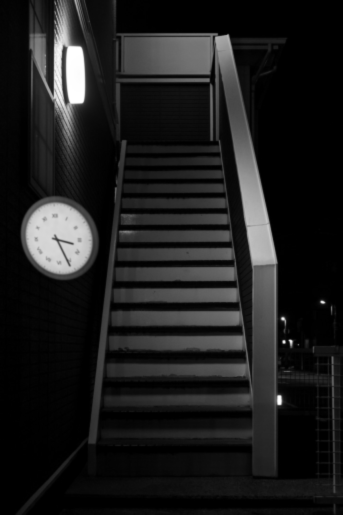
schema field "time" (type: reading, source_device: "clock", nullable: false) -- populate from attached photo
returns 3:26
